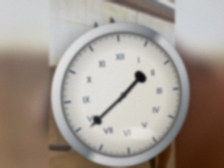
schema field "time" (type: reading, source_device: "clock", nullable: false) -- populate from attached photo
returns 1:39
